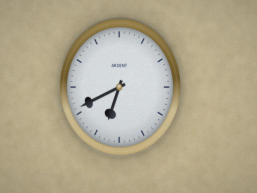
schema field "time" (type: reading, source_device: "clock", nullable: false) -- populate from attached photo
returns 6:41
